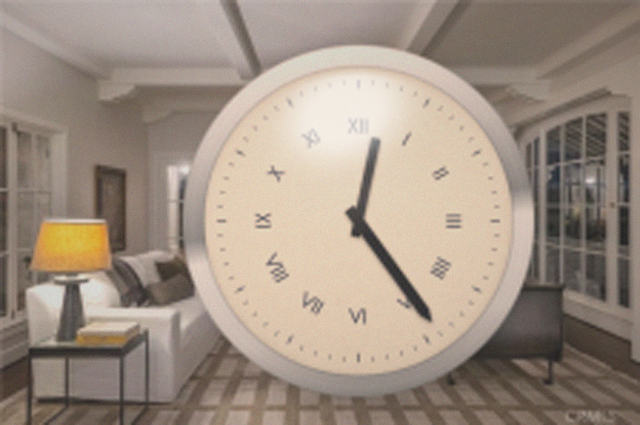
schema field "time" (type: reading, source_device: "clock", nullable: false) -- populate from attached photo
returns 12:24
